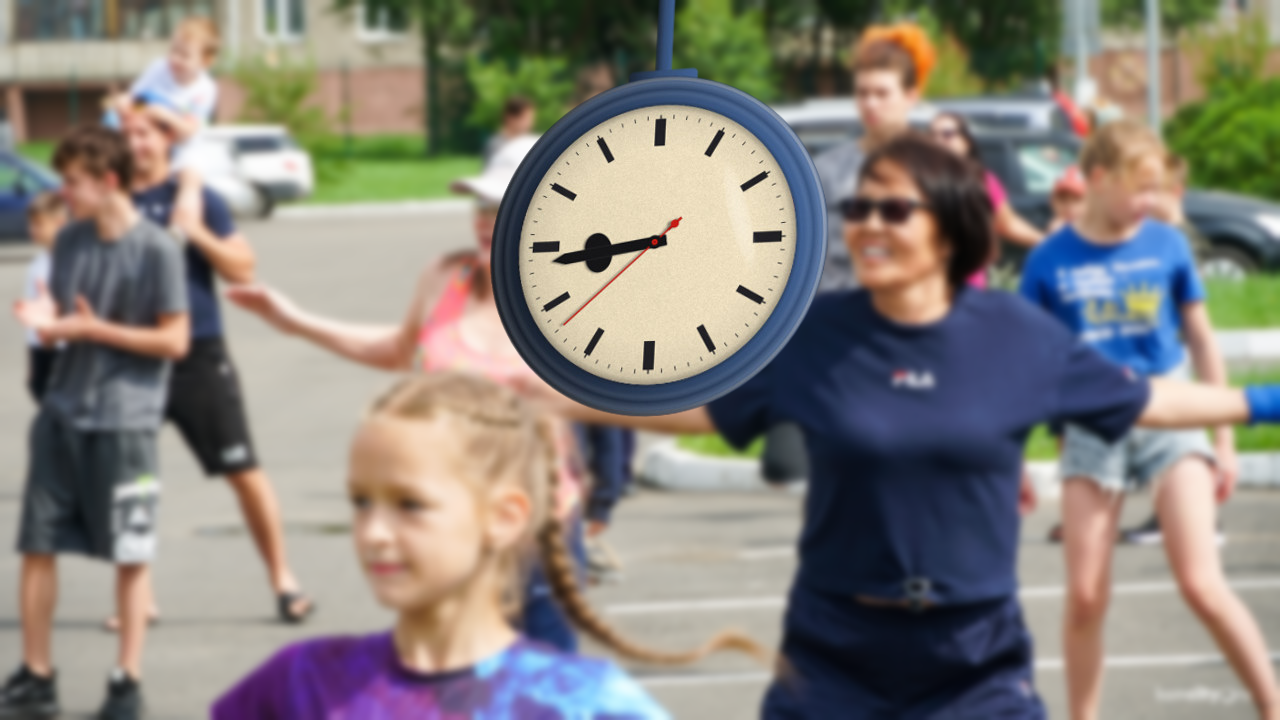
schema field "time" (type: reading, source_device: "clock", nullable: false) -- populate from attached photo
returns 8:43:38
